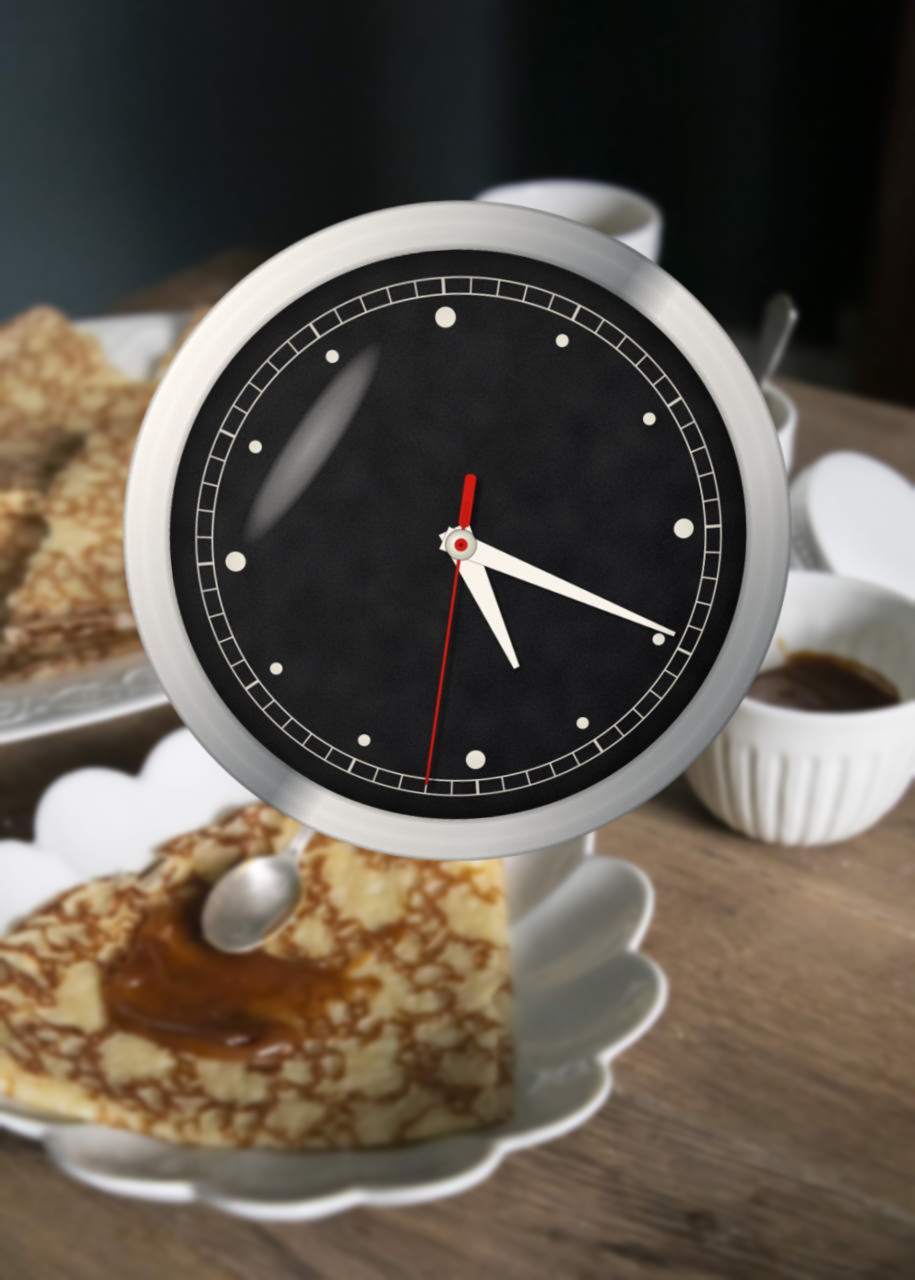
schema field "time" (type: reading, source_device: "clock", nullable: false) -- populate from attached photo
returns 5:19:32
